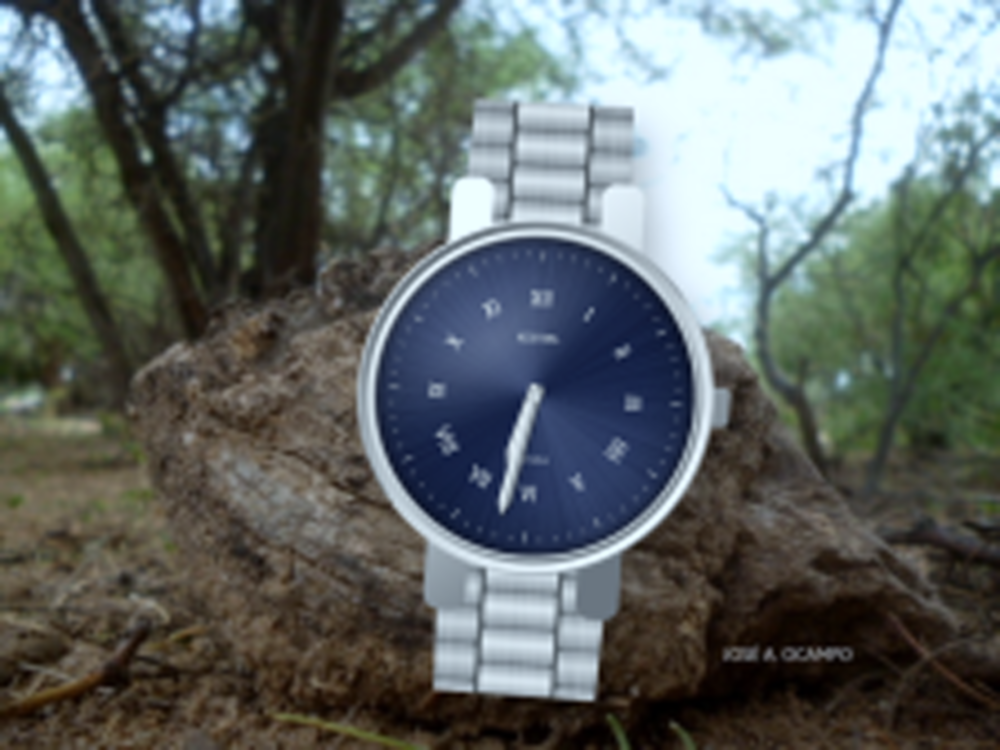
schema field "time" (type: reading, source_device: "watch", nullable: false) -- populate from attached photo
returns 6:32
